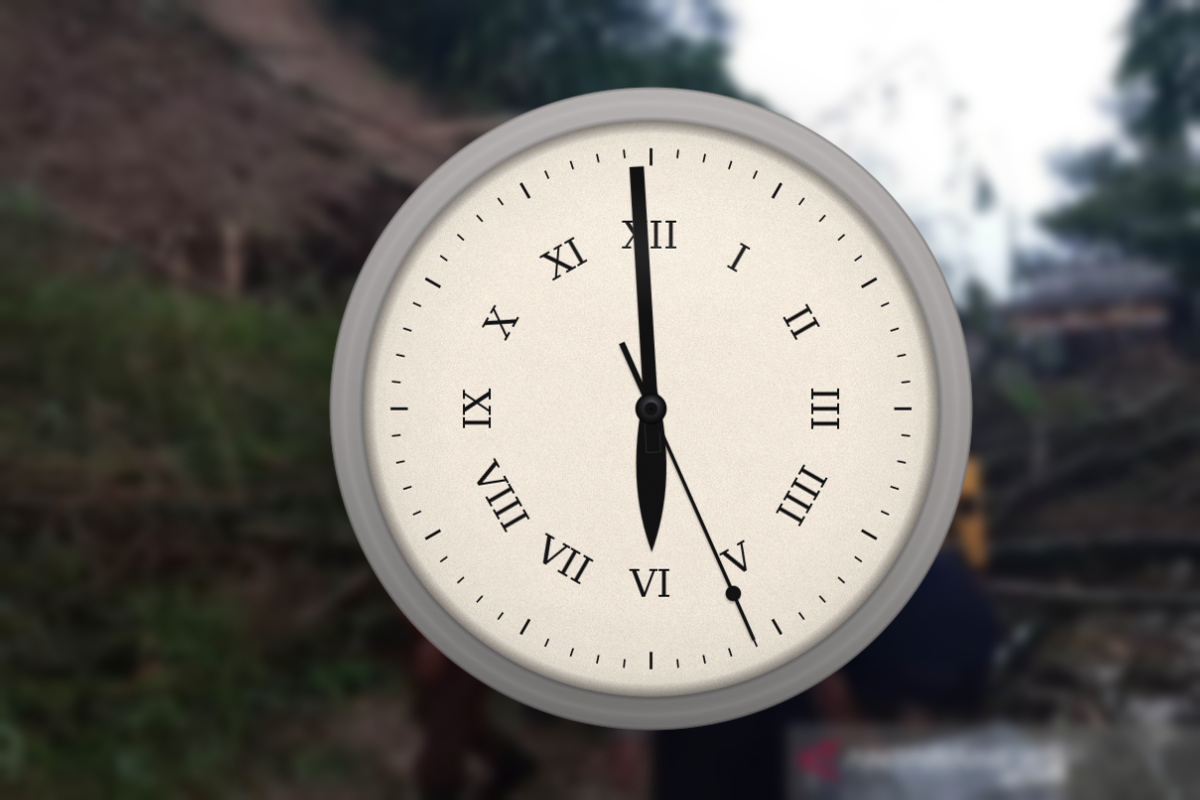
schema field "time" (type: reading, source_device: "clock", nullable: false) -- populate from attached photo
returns 5:59:26
